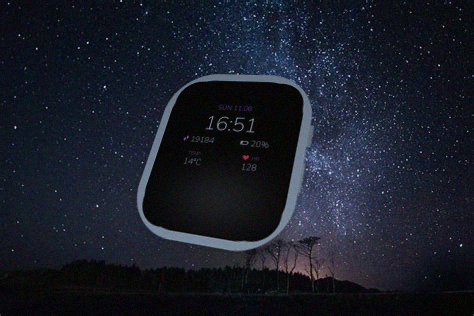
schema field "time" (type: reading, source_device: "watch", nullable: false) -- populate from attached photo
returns 16:51
